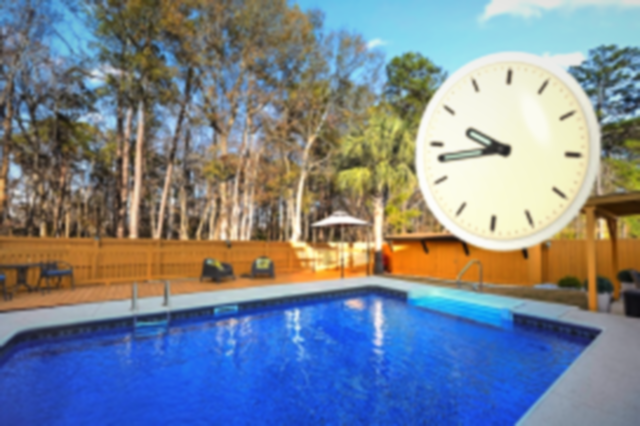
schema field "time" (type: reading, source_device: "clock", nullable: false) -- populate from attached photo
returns 9:43
